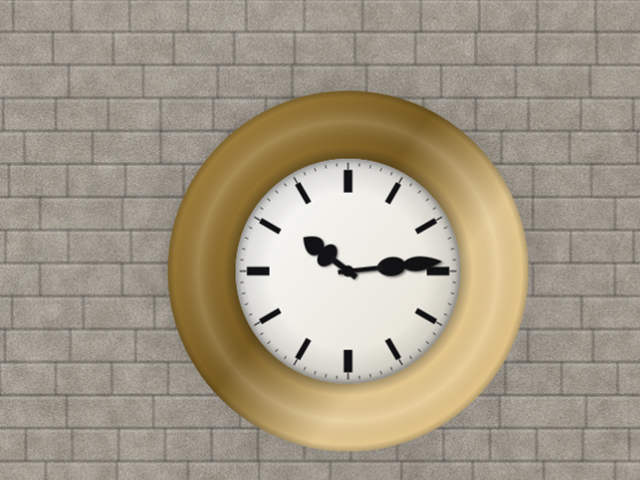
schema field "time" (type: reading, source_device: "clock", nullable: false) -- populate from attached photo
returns 10:14
